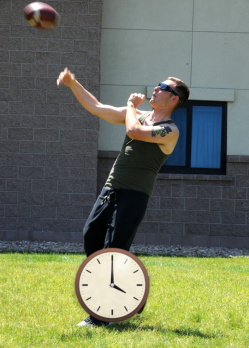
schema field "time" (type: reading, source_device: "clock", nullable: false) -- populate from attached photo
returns 4:00
